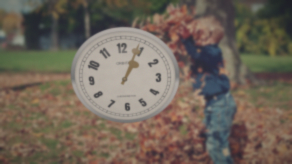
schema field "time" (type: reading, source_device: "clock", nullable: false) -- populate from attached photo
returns 1:04
